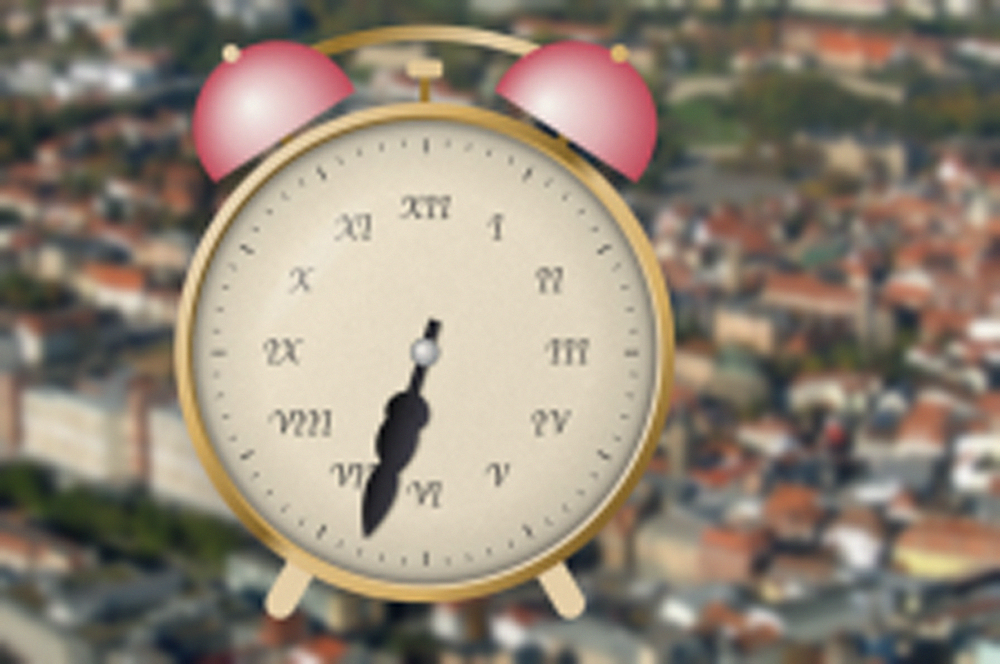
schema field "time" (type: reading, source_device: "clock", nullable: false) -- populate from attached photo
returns 6:33
